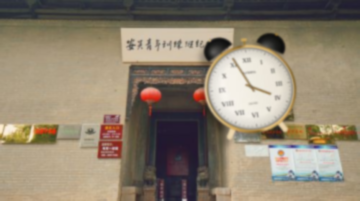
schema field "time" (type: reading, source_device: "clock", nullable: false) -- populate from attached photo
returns 3:56
